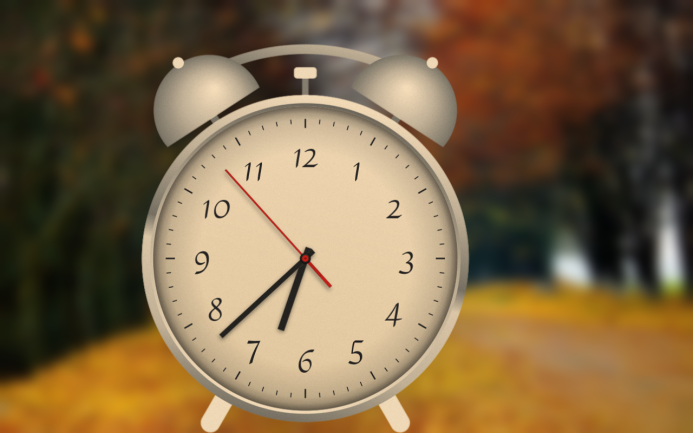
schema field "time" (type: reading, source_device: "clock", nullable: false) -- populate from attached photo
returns 6:37:53
